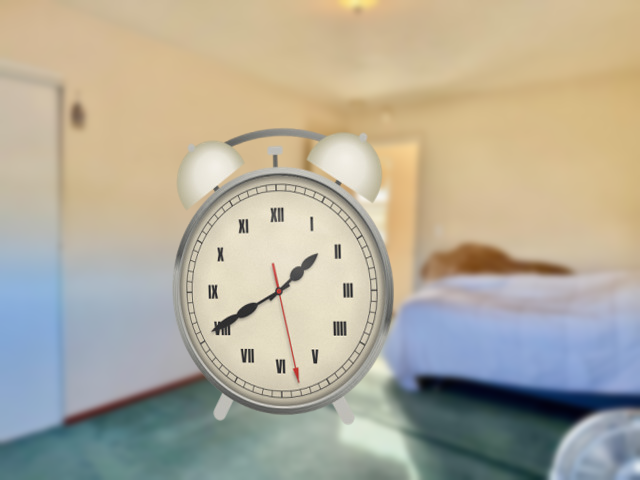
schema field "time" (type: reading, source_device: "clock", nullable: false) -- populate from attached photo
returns 1:40:28
